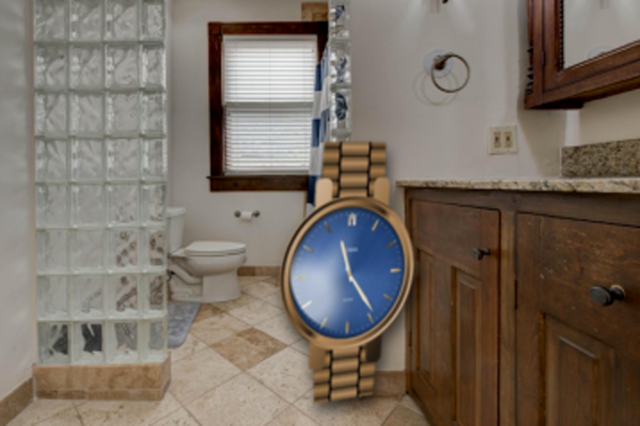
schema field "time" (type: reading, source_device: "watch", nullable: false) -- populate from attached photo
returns 11:24
